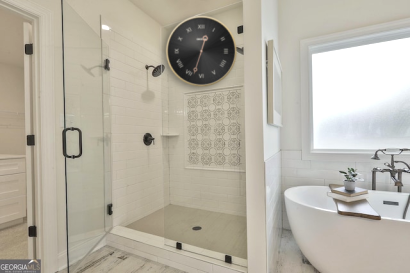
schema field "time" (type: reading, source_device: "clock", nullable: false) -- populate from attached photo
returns 12:33
